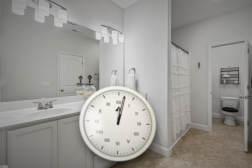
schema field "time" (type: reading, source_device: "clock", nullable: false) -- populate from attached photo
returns 12:02
